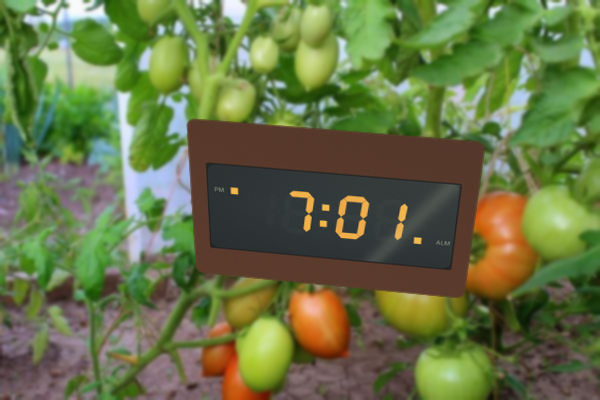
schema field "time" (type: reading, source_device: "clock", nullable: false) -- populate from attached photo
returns 7:01
